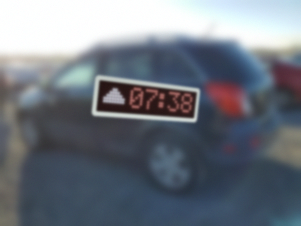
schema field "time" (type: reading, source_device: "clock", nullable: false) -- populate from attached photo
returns 7:38
